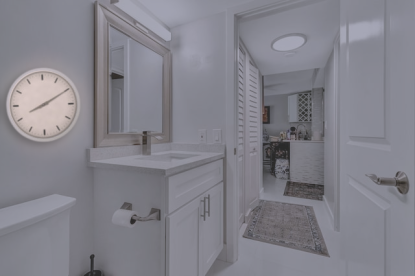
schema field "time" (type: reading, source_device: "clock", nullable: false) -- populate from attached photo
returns 8:10
